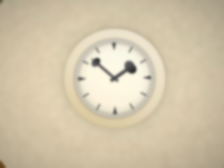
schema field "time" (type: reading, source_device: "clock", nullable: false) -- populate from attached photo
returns 1:52
